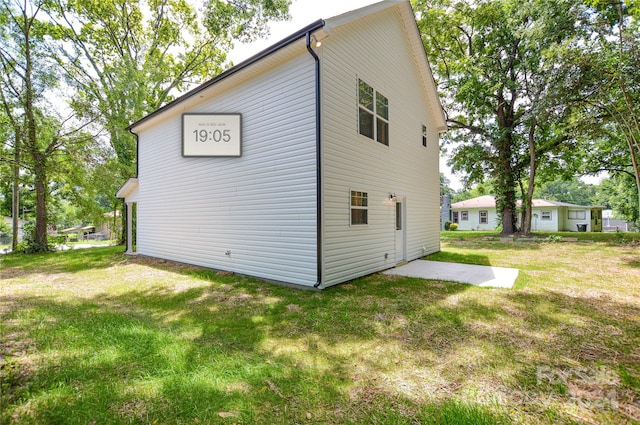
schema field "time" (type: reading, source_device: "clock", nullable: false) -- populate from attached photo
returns 19:05
